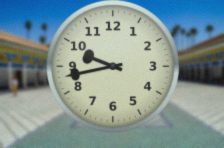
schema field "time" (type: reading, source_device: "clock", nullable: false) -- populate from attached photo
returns 9:43
